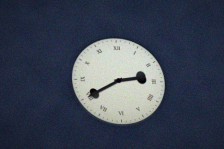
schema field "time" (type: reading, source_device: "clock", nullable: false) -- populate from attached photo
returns 2:40
